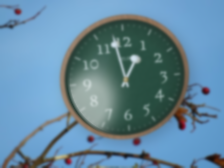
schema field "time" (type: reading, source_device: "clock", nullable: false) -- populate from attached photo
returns 12:58
